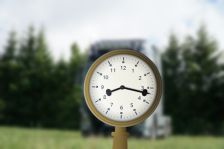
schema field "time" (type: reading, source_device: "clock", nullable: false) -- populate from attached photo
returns 8:17
